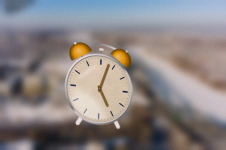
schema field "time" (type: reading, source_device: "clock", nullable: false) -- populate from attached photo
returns 5:03
